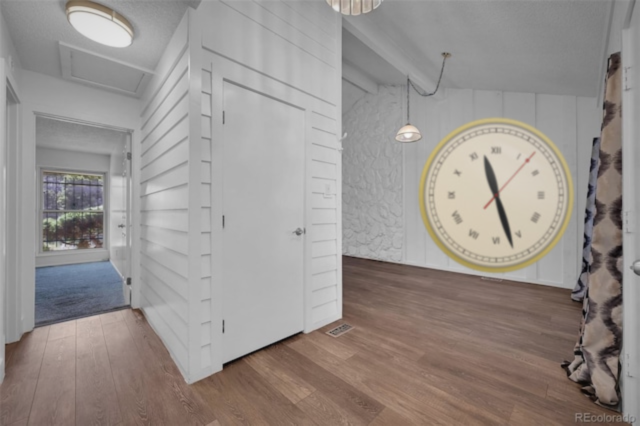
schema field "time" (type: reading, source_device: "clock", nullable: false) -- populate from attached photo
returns 11:27:07
